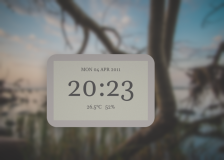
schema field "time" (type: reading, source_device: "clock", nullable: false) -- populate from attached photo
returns 20:23
